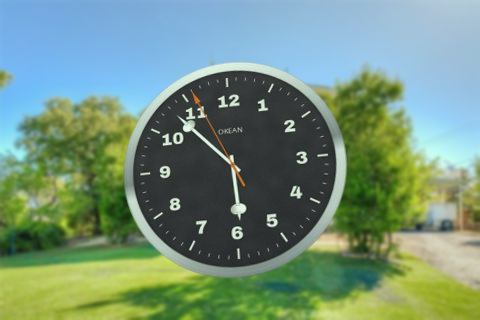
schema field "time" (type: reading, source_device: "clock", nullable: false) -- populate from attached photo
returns 5:52:56
